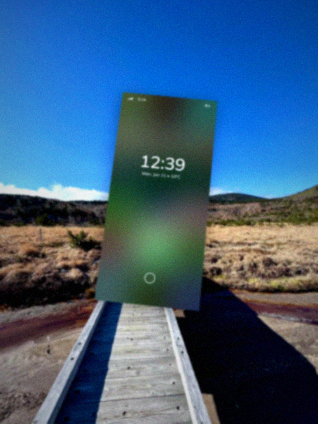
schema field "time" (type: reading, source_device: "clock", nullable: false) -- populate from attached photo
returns 12:39
